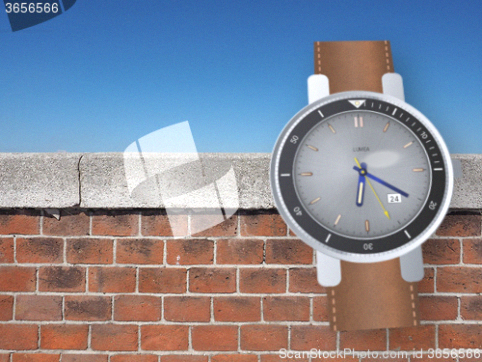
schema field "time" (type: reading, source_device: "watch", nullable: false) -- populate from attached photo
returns 6:20:26
